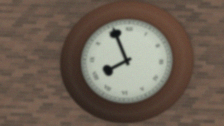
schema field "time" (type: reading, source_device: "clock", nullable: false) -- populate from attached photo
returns 7:56
